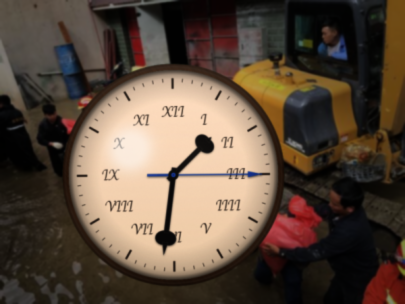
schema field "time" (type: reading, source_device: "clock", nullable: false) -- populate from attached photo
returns 1:31:15
